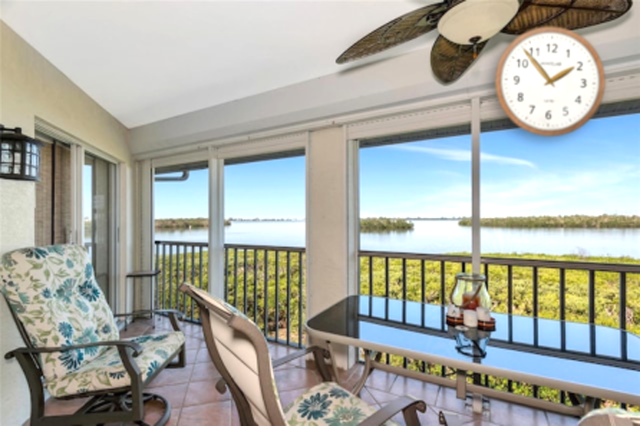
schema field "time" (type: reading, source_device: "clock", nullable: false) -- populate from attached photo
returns 1:53
